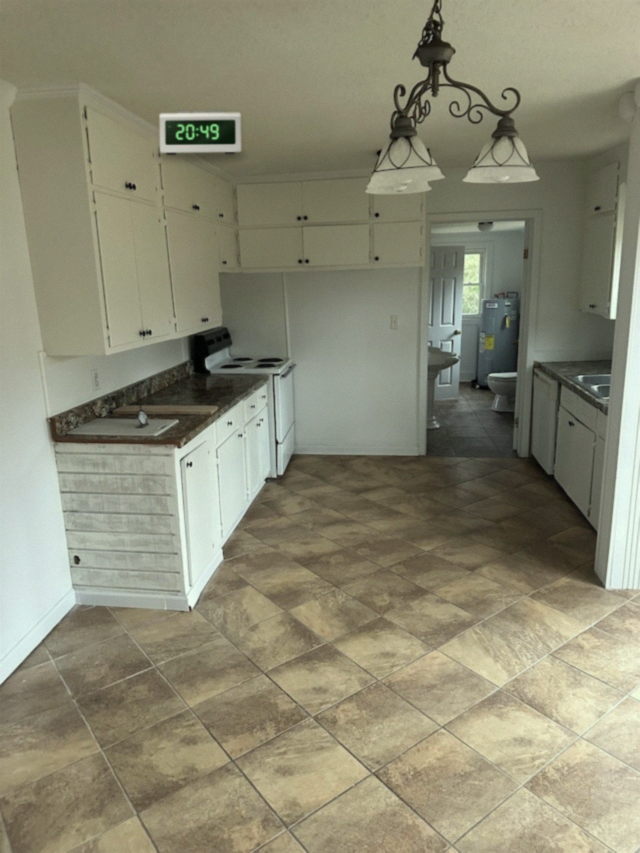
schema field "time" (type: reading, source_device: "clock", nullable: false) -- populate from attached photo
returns 20:49
